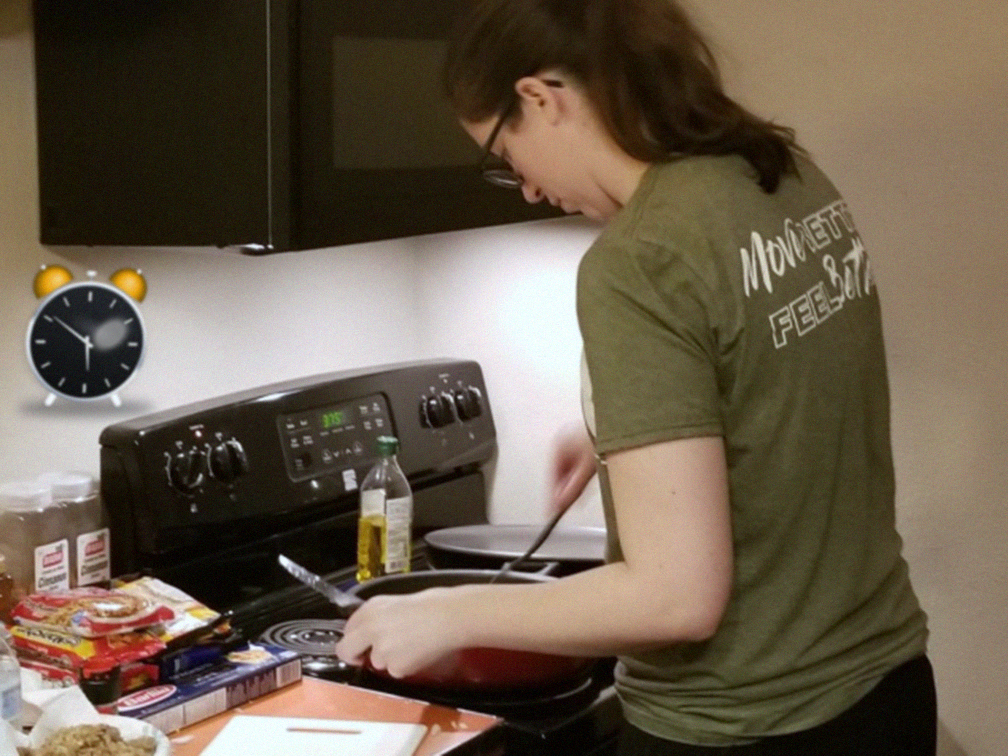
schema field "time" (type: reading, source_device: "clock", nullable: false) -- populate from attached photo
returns 5:51
